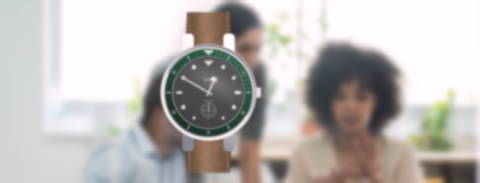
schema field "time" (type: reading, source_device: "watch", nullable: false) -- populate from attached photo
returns 12:50
